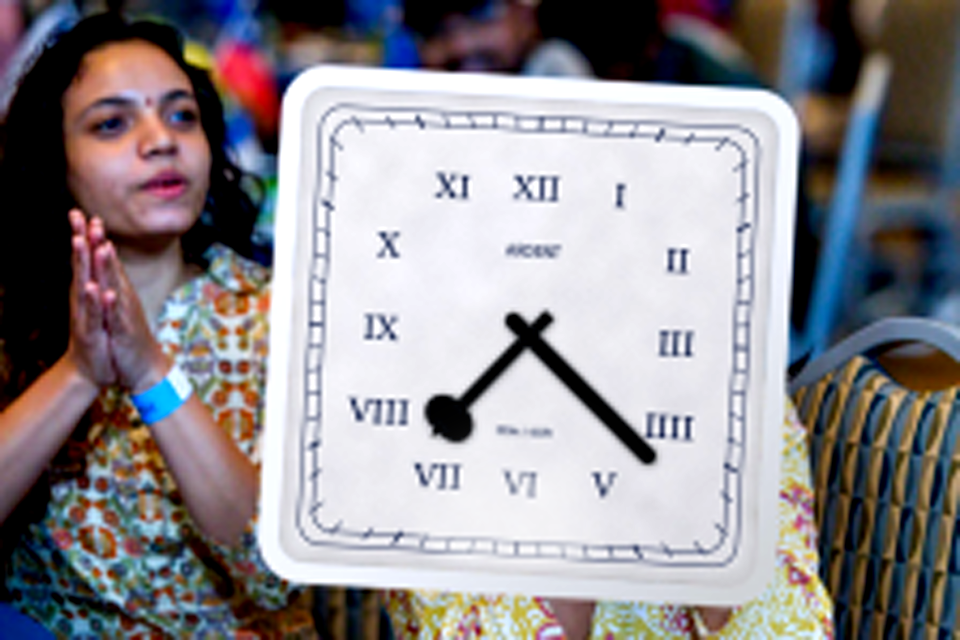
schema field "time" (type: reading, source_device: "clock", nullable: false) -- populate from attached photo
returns 7:22
